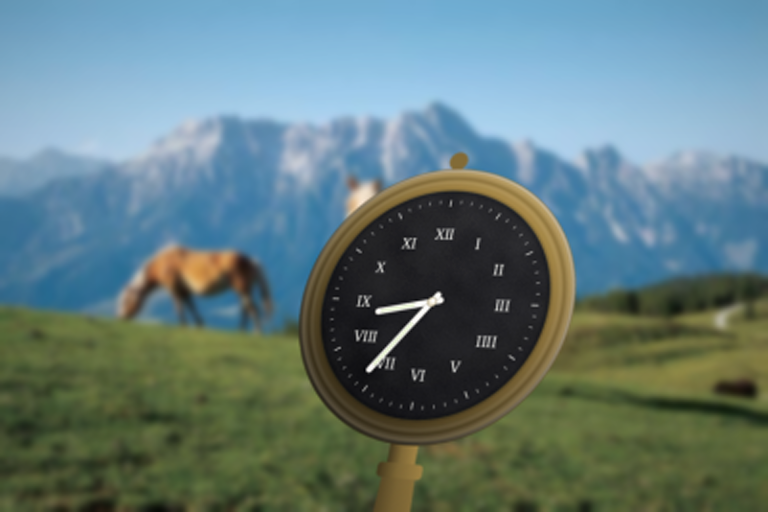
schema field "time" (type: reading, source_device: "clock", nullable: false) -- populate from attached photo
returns 8:36
